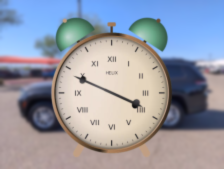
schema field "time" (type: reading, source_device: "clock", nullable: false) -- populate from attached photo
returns 3:49
